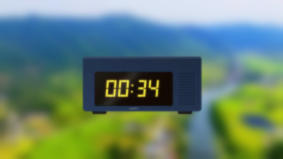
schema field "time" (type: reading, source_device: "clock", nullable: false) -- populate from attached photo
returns 0:34
